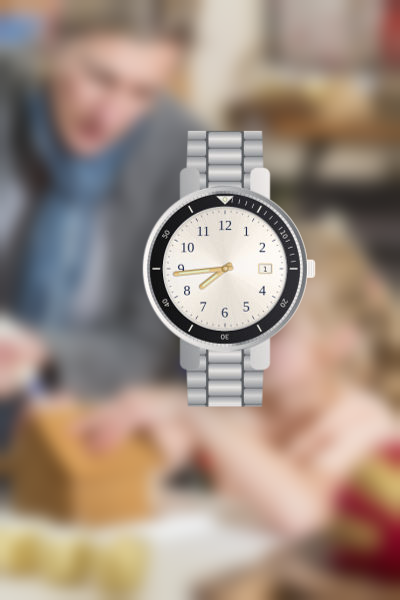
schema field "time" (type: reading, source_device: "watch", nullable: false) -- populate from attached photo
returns 7:44
